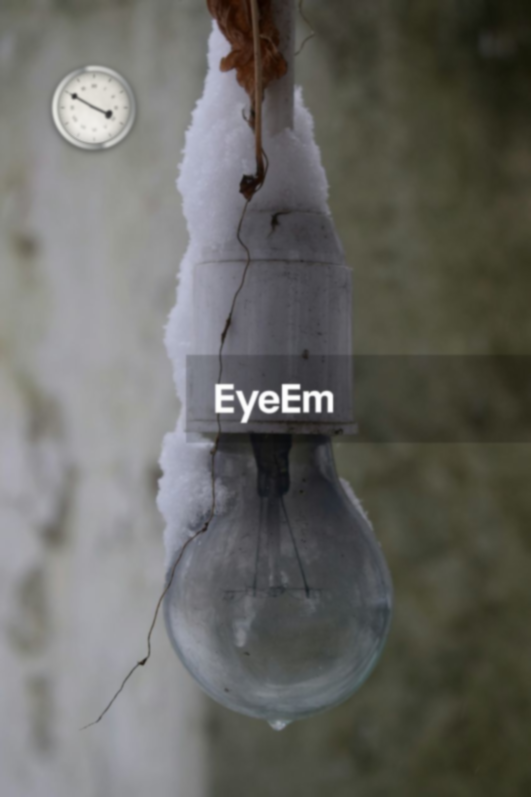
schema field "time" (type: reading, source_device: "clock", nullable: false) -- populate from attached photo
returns 3:50
